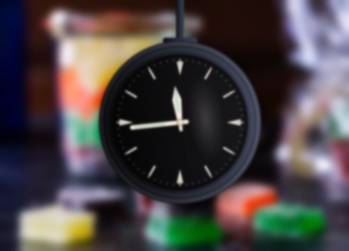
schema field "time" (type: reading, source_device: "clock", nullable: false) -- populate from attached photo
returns 11:44
